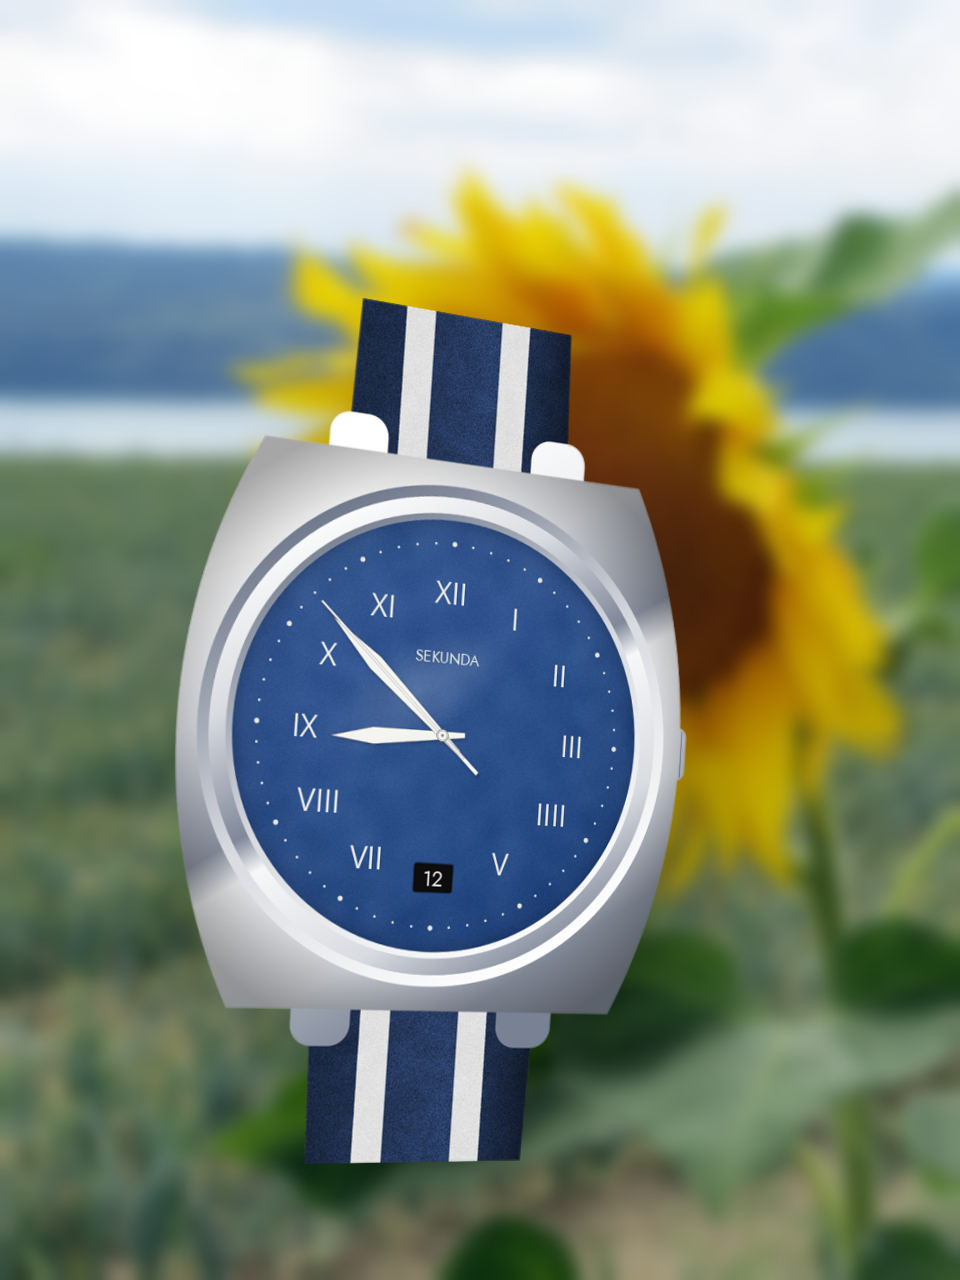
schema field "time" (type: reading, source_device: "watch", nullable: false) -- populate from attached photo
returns 8:51:52
